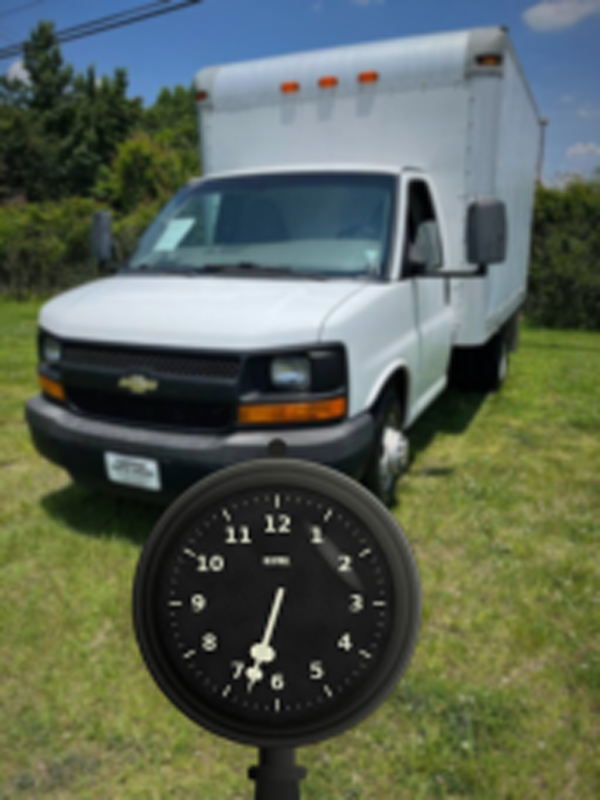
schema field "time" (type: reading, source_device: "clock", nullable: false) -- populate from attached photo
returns 6:33
